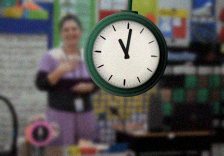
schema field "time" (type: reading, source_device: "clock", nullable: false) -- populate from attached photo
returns 11:01
